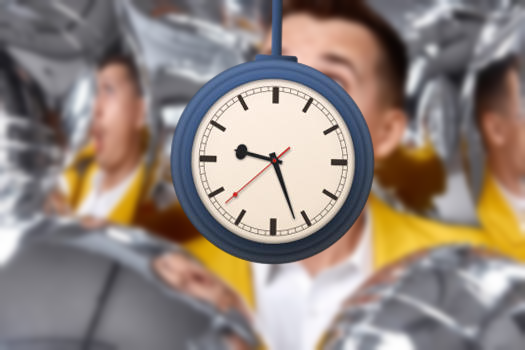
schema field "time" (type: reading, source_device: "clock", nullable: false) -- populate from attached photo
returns 9:26:38
